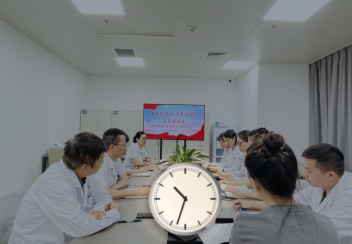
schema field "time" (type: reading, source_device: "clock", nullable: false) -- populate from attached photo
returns 10:33
